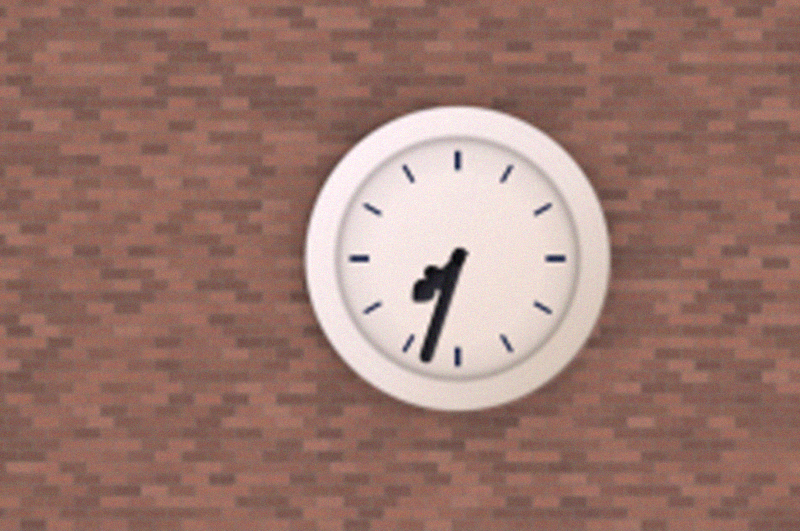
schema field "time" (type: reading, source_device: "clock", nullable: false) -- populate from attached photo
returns 7:33
